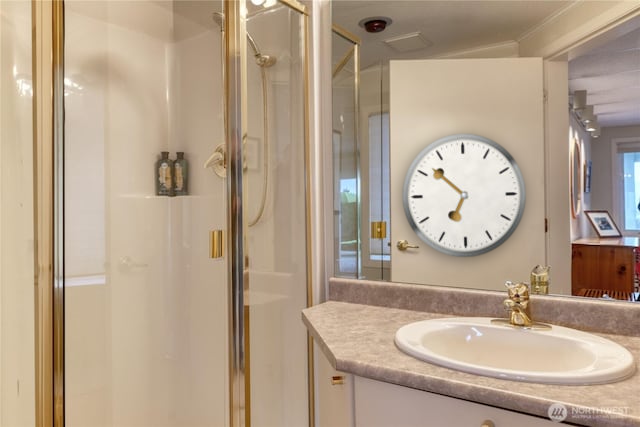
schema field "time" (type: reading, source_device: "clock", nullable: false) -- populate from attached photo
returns 6:52
